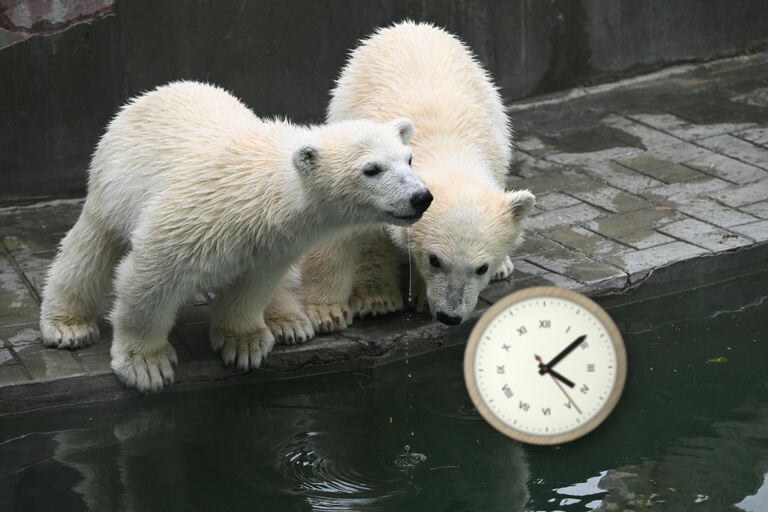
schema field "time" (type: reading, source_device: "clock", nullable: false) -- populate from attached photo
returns 4:08:24
